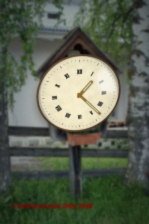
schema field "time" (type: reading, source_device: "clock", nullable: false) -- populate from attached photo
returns 1:23
